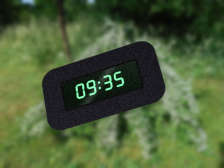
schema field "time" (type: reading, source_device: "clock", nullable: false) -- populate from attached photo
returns 9:35
